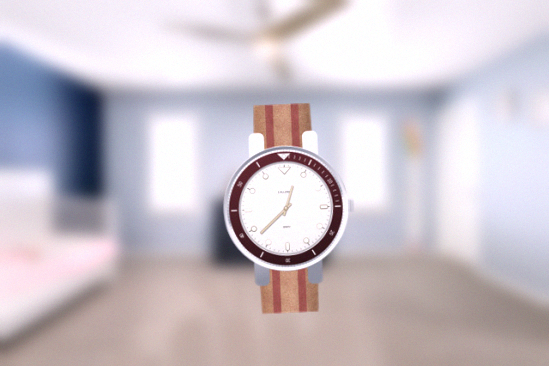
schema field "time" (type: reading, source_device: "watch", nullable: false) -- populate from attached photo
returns 12:38
